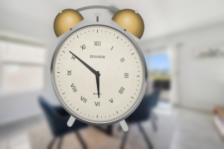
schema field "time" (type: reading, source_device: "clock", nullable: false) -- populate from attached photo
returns 5:51
